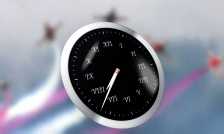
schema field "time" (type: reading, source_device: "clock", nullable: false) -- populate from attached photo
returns 7:37
